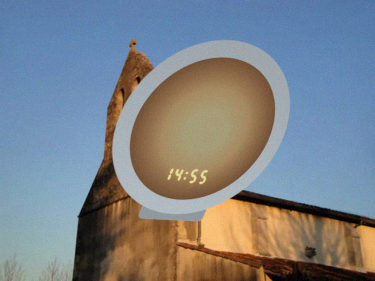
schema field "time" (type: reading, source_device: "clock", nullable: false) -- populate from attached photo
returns 14:55
